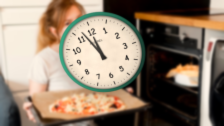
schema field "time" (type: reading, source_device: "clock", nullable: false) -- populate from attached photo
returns 11:57
